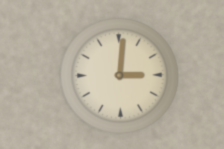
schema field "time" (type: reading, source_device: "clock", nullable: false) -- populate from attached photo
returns 3:01
